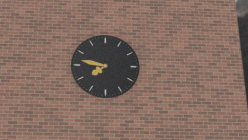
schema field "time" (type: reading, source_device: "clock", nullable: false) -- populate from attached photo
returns 7:47
